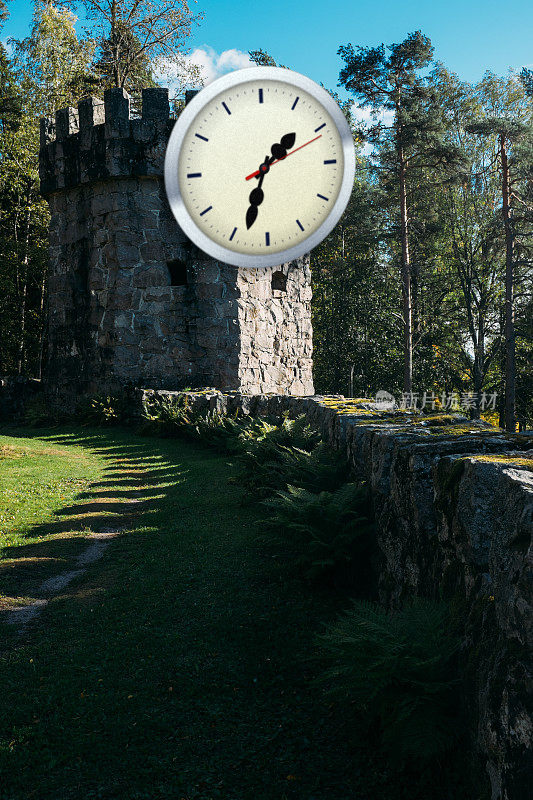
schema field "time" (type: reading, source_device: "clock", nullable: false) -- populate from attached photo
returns 1:33:11
